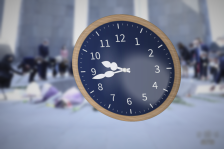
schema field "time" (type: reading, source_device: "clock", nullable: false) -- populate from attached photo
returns 9:43
